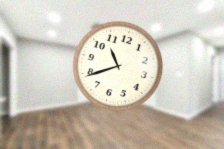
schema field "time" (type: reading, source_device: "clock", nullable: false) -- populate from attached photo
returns 10:39
